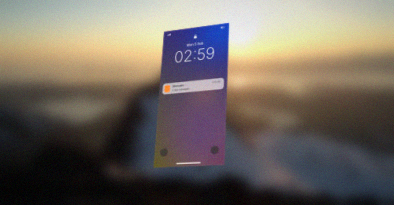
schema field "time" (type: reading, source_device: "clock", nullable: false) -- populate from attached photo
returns 2:59
